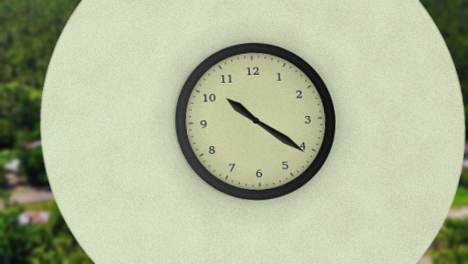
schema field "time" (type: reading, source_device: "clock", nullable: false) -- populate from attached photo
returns 10:21
